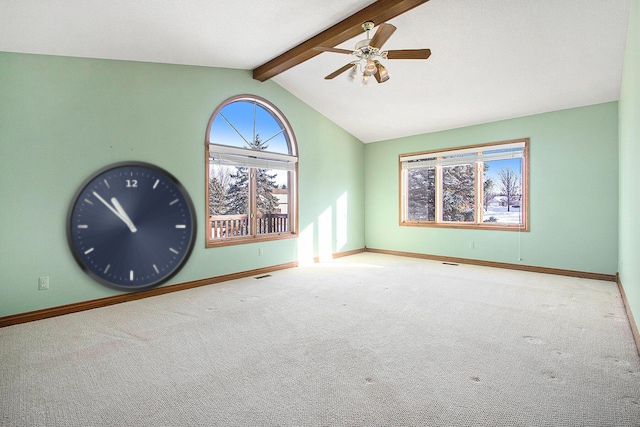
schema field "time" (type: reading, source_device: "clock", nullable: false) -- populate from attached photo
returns 10:52
